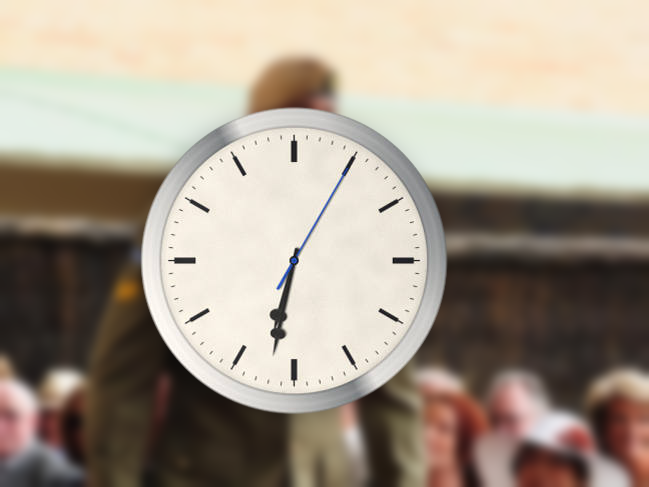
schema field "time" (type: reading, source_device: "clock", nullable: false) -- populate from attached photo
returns 6:32:05
